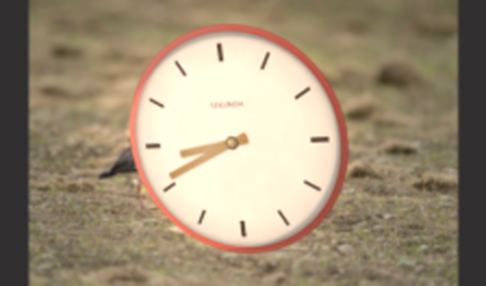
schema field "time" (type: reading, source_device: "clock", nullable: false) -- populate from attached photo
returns 8:41
